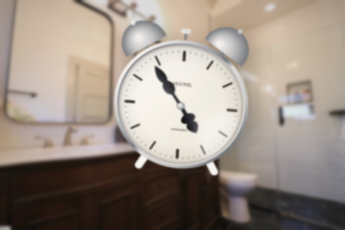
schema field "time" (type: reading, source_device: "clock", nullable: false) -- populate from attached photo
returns 4:54
